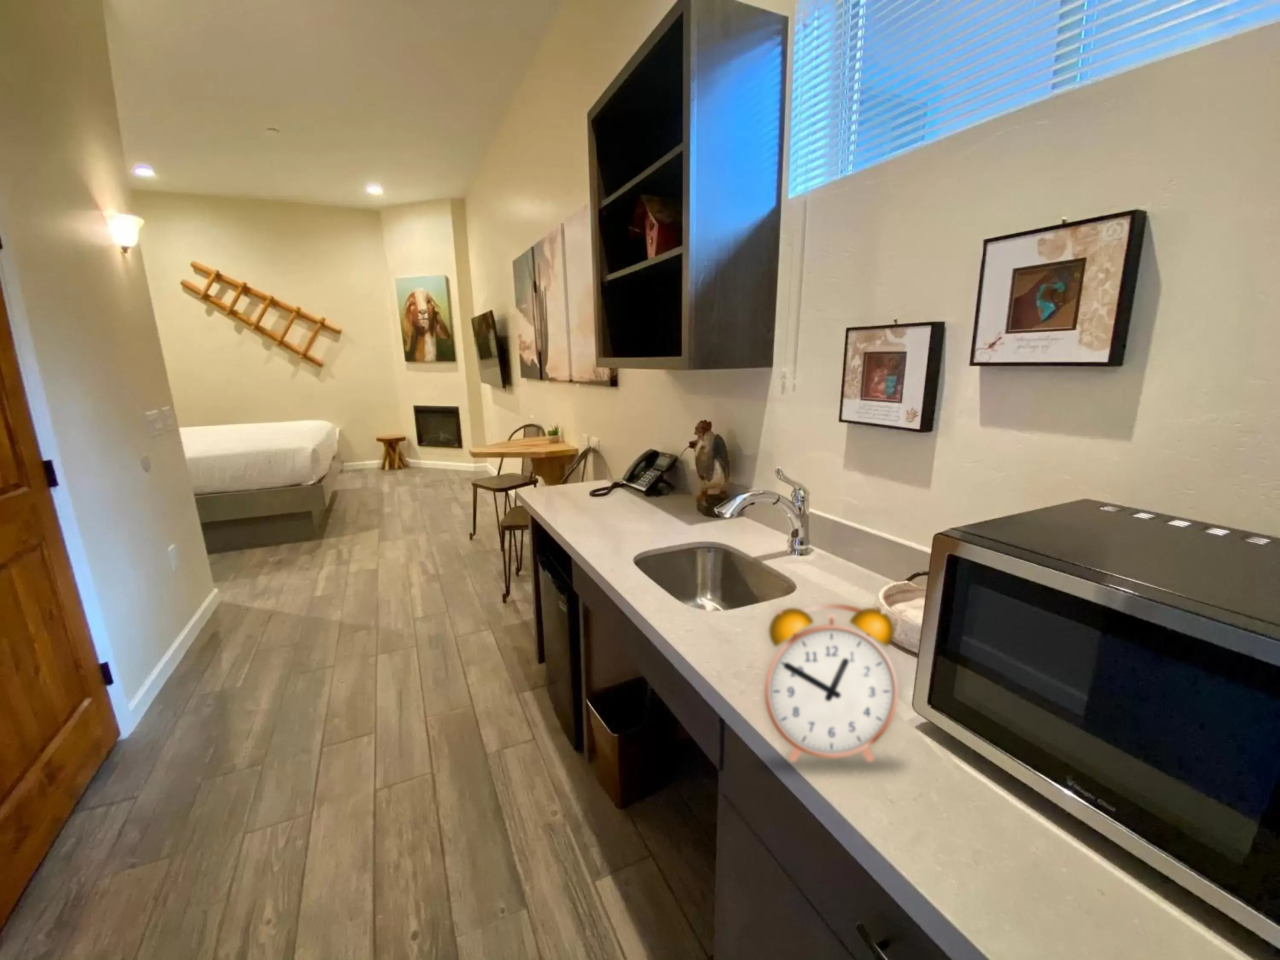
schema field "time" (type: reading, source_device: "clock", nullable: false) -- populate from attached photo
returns 12:50
